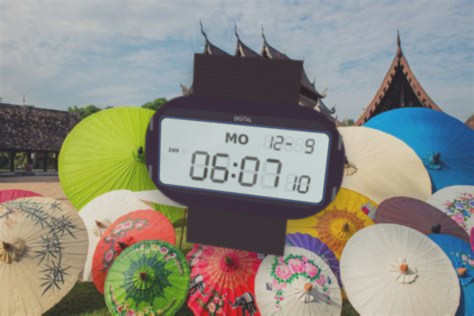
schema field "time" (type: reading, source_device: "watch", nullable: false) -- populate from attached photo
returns 6:07:10
